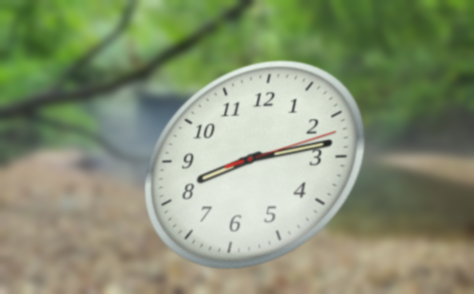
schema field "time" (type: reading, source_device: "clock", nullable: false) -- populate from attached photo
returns 8:13:12
